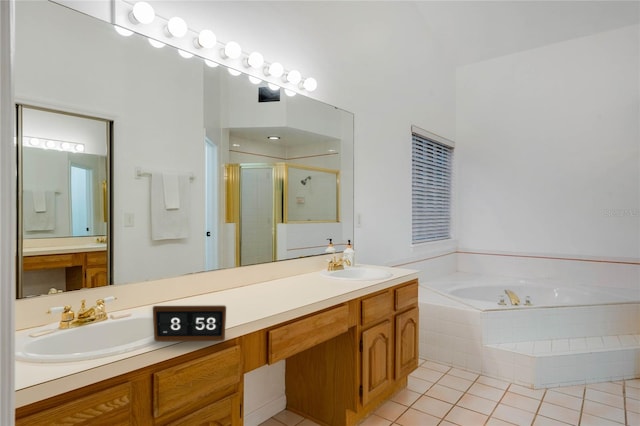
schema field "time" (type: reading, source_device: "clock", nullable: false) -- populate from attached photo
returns 8:58
